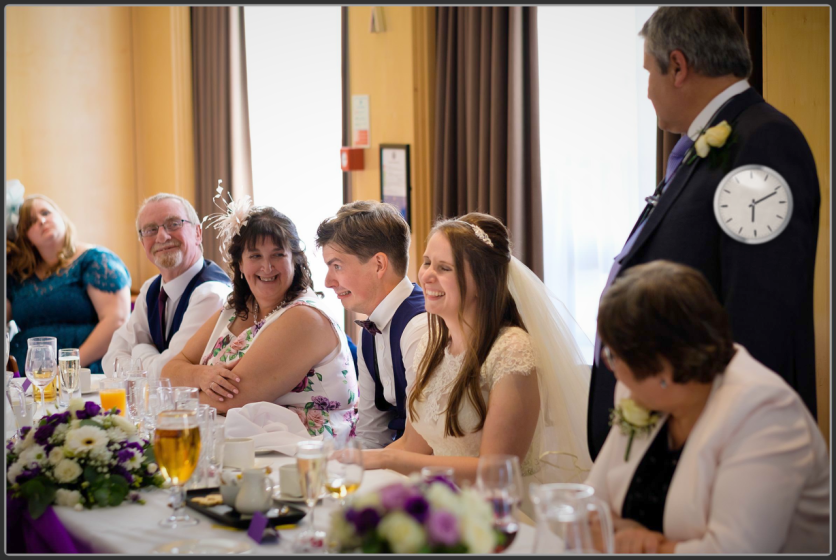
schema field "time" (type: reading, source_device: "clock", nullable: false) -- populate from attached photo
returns 6:11
